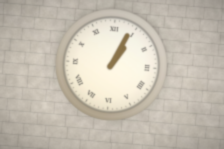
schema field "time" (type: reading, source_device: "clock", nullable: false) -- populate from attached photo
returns 1:04
